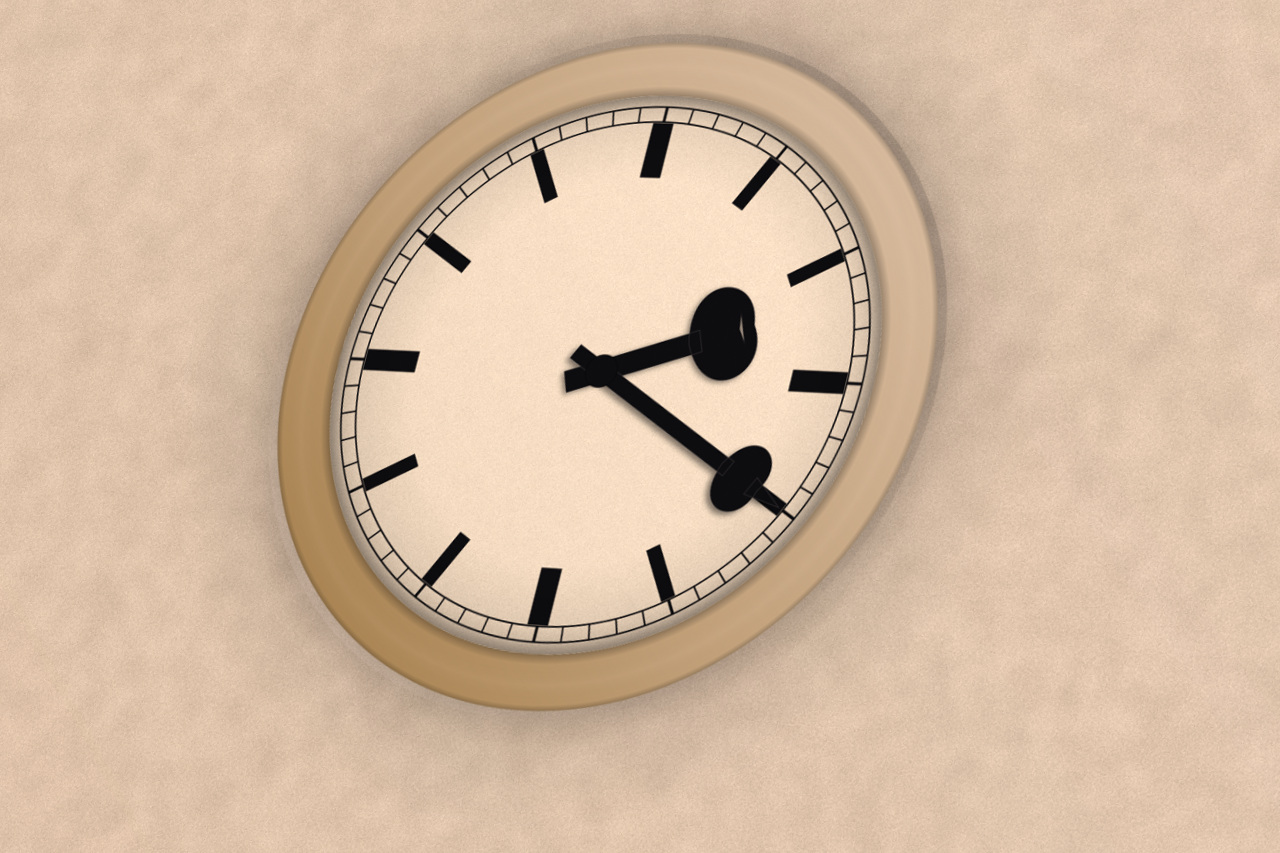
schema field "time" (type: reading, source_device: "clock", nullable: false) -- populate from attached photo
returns 2:20
